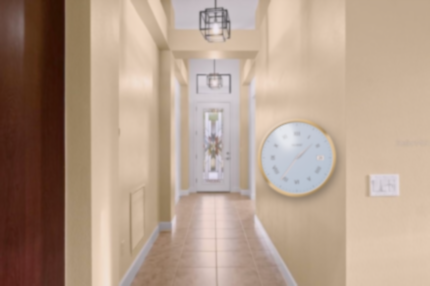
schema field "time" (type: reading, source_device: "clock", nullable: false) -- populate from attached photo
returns 1:36
